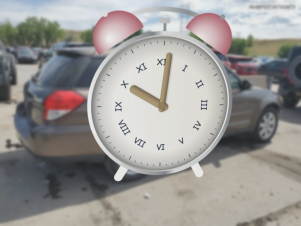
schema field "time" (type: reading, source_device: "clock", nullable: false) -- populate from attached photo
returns 10:01
